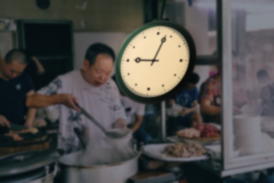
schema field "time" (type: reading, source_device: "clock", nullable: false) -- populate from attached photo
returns 9:03
